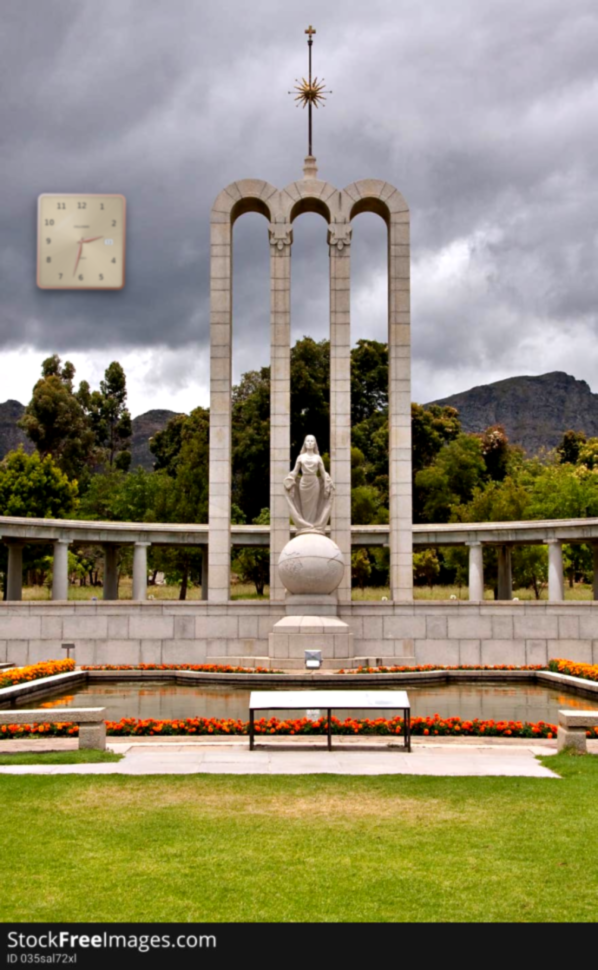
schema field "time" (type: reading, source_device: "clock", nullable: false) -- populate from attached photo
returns 2:32
